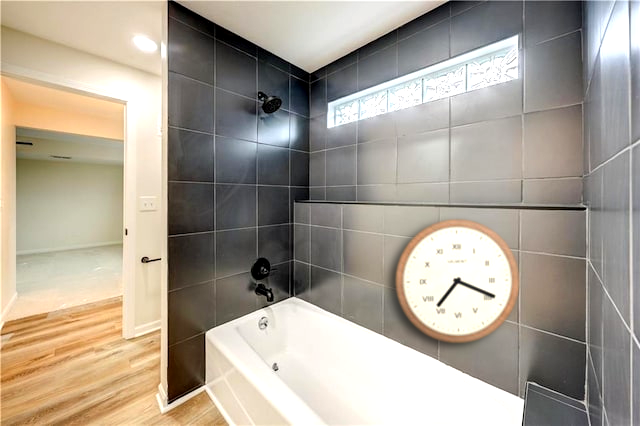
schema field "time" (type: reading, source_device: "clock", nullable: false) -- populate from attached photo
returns 7:19
